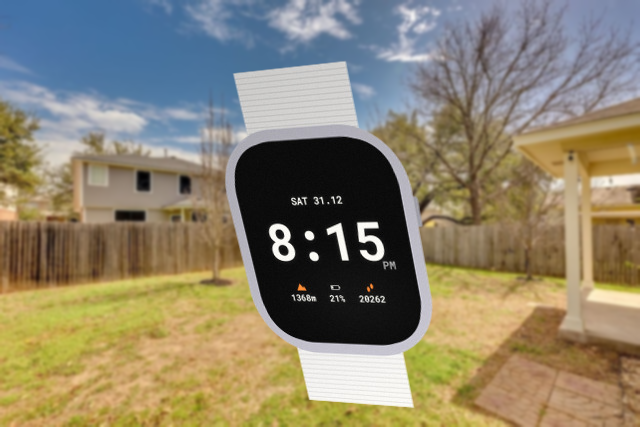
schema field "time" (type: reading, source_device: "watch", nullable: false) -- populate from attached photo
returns 8:15
